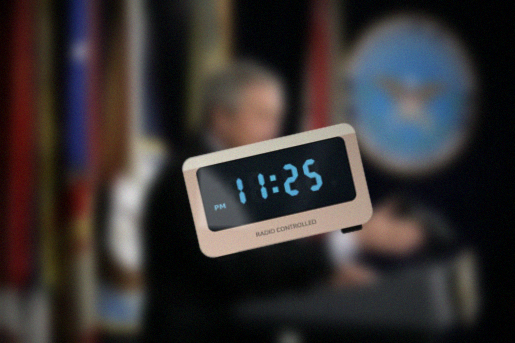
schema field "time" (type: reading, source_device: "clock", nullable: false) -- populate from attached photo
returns 11:25
